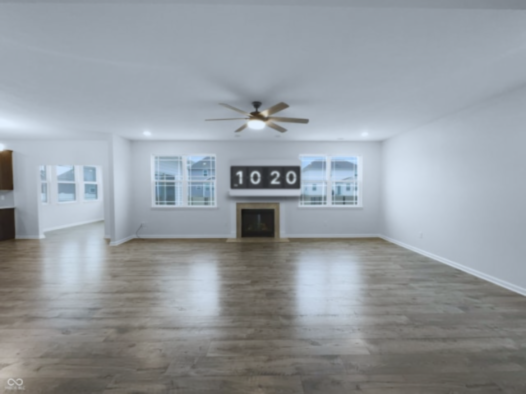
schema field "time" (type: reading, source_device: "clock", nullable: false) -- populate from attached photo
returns 10:20
